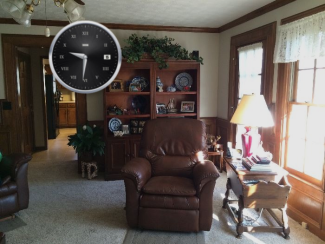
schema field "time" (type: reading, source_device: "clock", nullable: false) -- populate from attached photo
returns 9:31
